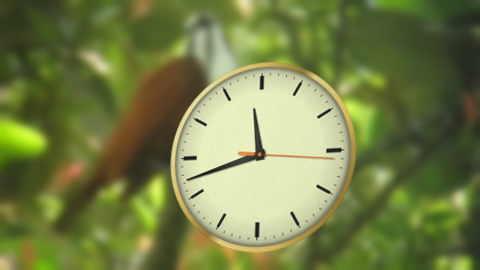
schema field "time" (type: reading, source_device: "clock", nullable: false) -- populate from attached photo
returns 11:42:16
